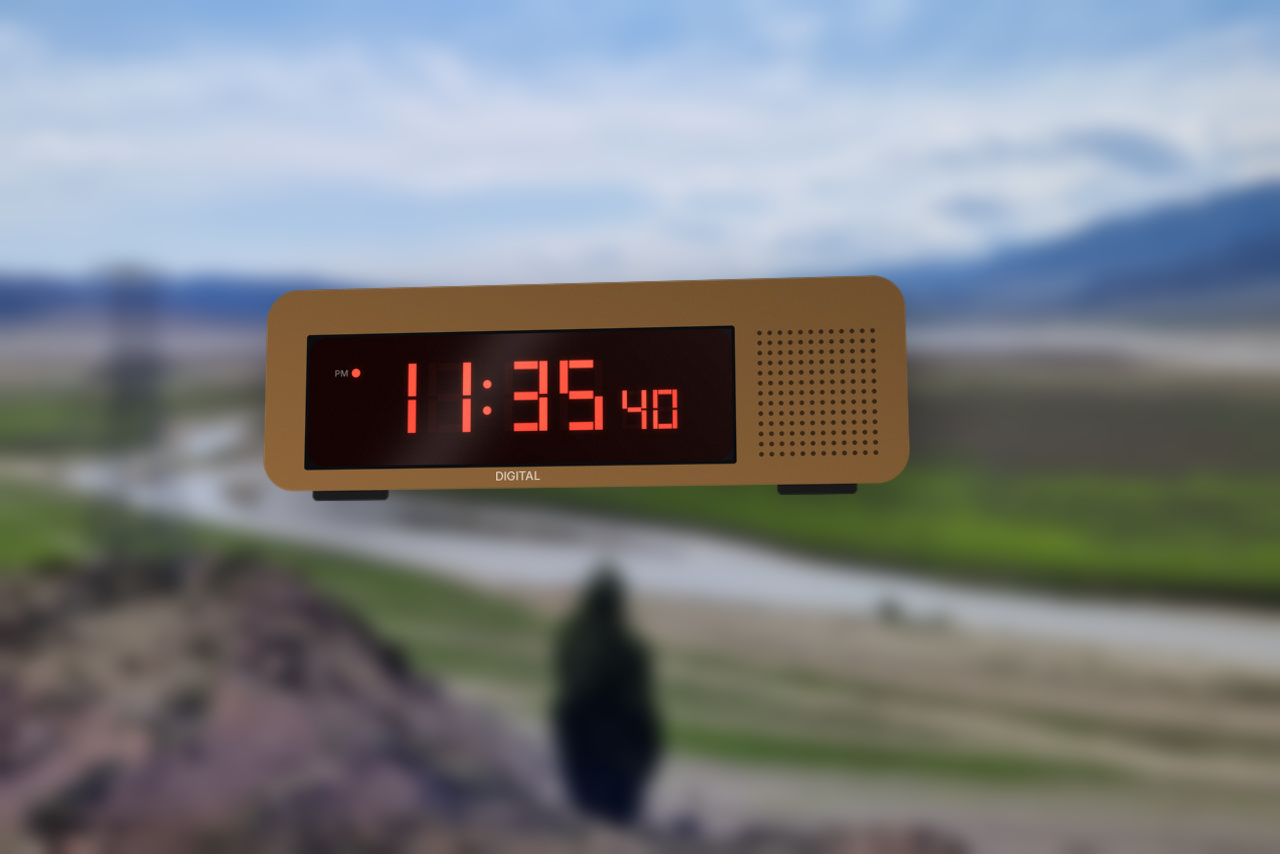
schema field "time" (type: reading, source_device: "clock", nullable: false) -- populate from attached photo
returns 11:35:40
